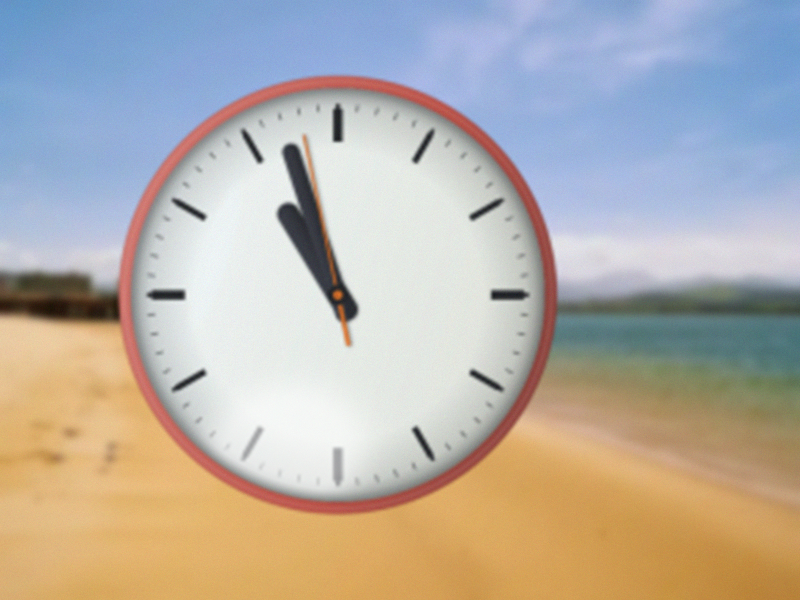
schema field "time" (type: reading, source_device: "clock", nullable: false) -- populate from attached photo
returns 10:56:58
